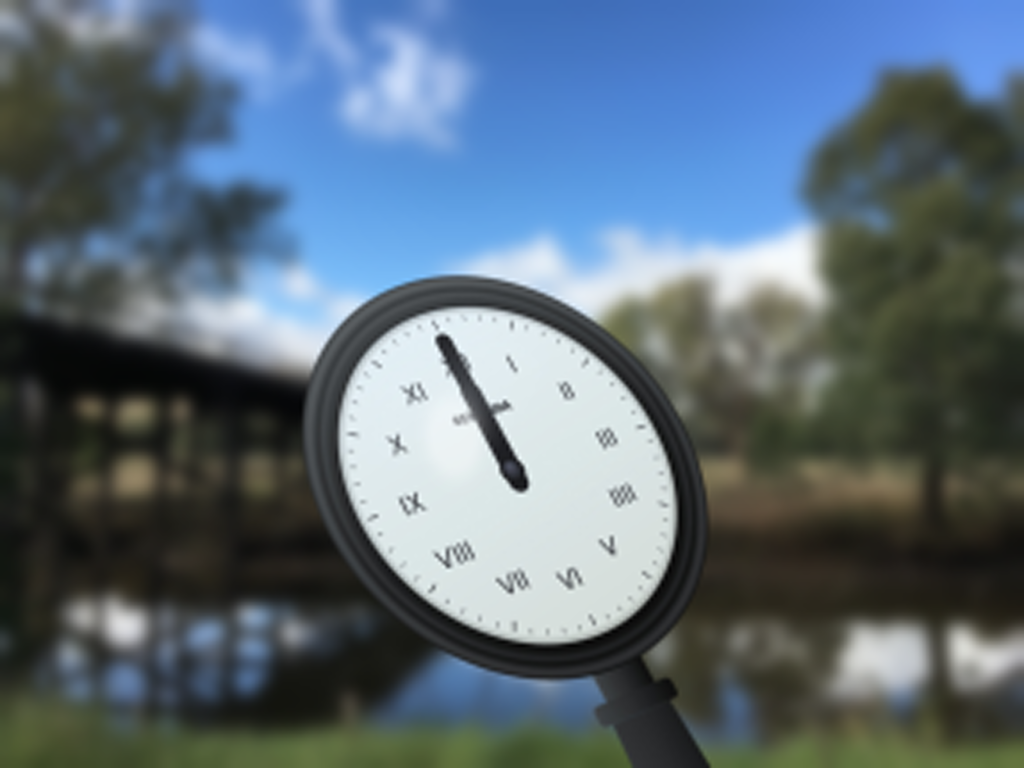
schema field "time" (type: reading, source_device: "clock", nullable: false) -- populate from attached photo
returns 12:00
